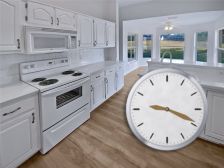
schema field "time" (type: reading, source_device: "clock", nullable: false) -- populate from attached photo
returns 9:19
